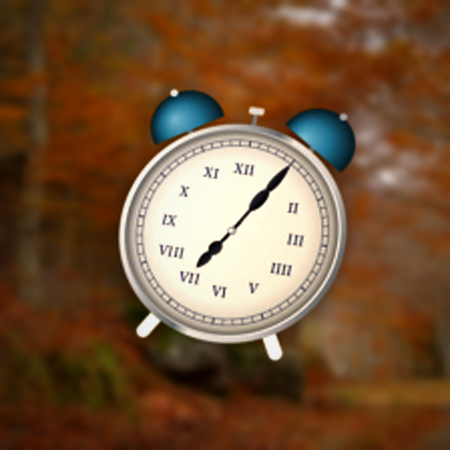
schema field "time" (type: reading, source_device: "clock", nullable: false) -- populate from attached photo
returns 7:05
